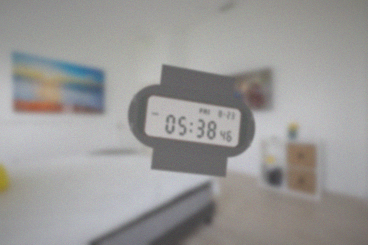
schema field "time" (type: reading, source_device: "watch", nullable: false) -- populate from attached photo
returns 5:38:46
